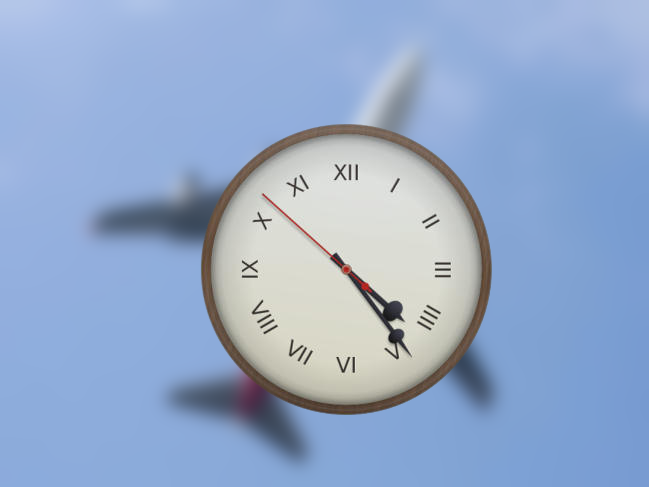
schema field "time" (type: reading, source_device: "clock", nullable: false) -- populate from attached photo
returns 4:23:52
